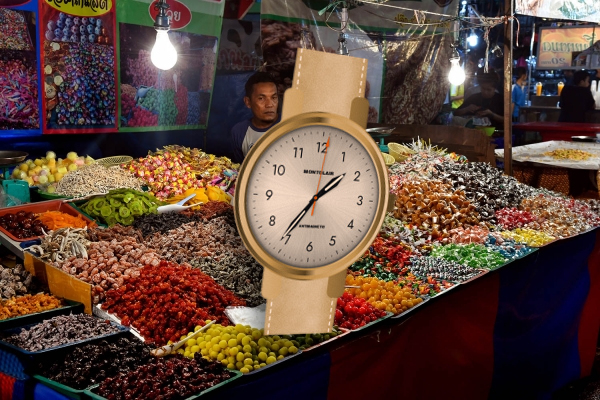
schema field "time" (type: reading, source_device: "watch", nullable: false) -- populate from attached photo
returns 1:36:01
